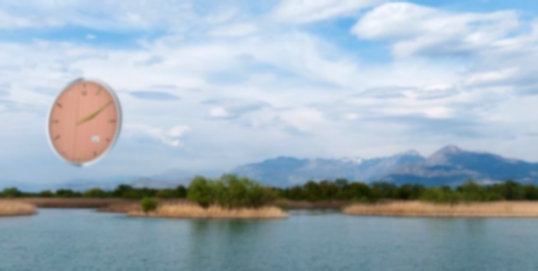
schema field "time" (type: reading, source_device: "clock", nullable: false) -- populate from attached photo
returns 2:10
